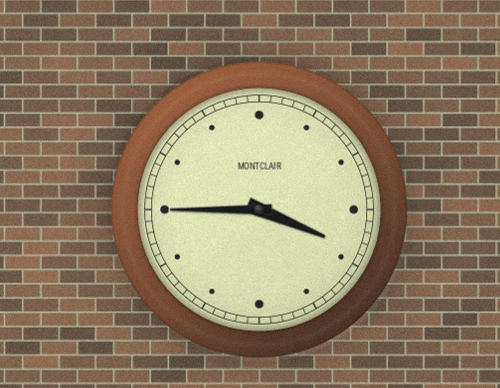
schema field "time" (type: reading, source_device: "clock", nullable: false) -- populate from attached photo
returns 3:45
